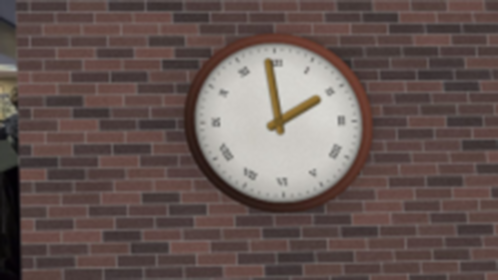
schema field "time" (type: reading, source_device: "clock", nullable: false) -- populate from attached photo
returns 1:59
